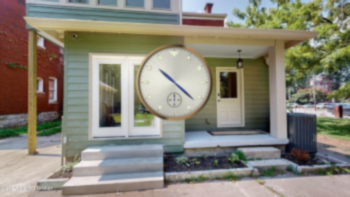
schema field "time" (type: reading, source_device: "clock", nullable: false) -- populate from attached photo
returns 10:22
